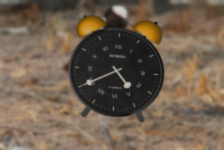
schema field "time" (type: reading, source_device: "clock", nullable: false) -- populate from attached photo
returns 4:40
